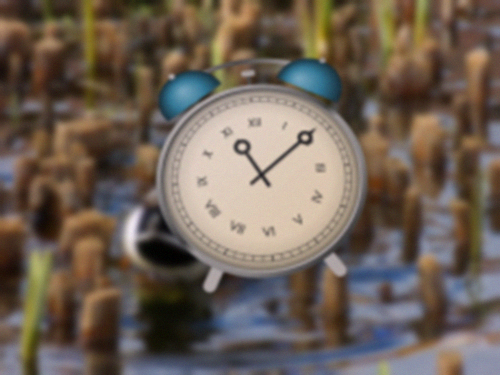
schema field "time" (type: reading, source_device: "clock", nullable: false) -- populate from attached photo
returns 11:09
